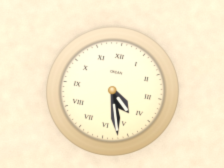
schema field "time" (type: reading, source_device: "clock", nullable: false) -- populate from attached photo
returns 4:27
